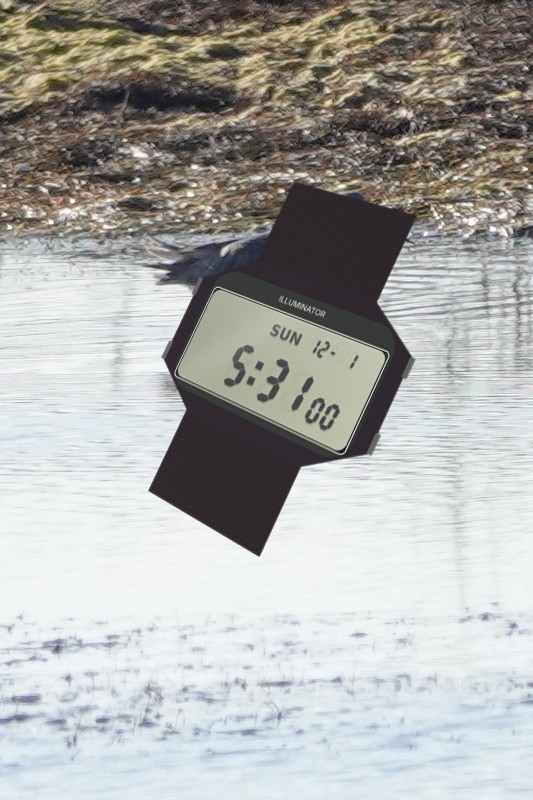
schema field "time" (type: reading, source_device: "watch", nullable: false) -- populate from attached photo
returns 5:31:00
